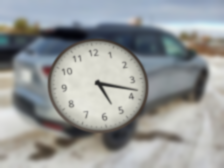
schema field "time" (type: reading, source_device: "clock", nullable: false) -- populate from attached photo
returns 5:18
